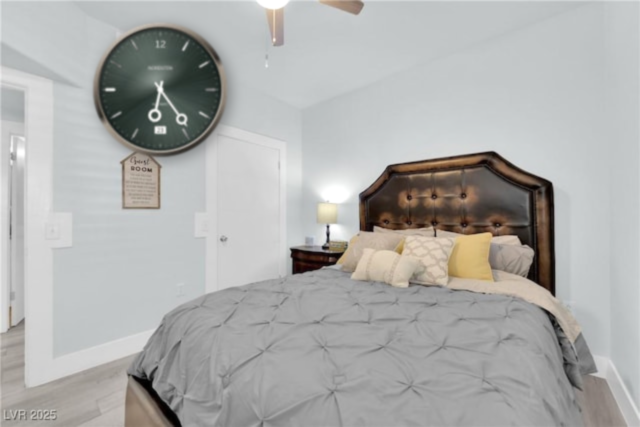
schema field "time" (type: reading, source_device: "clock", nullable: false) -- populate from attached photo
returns 6:24
